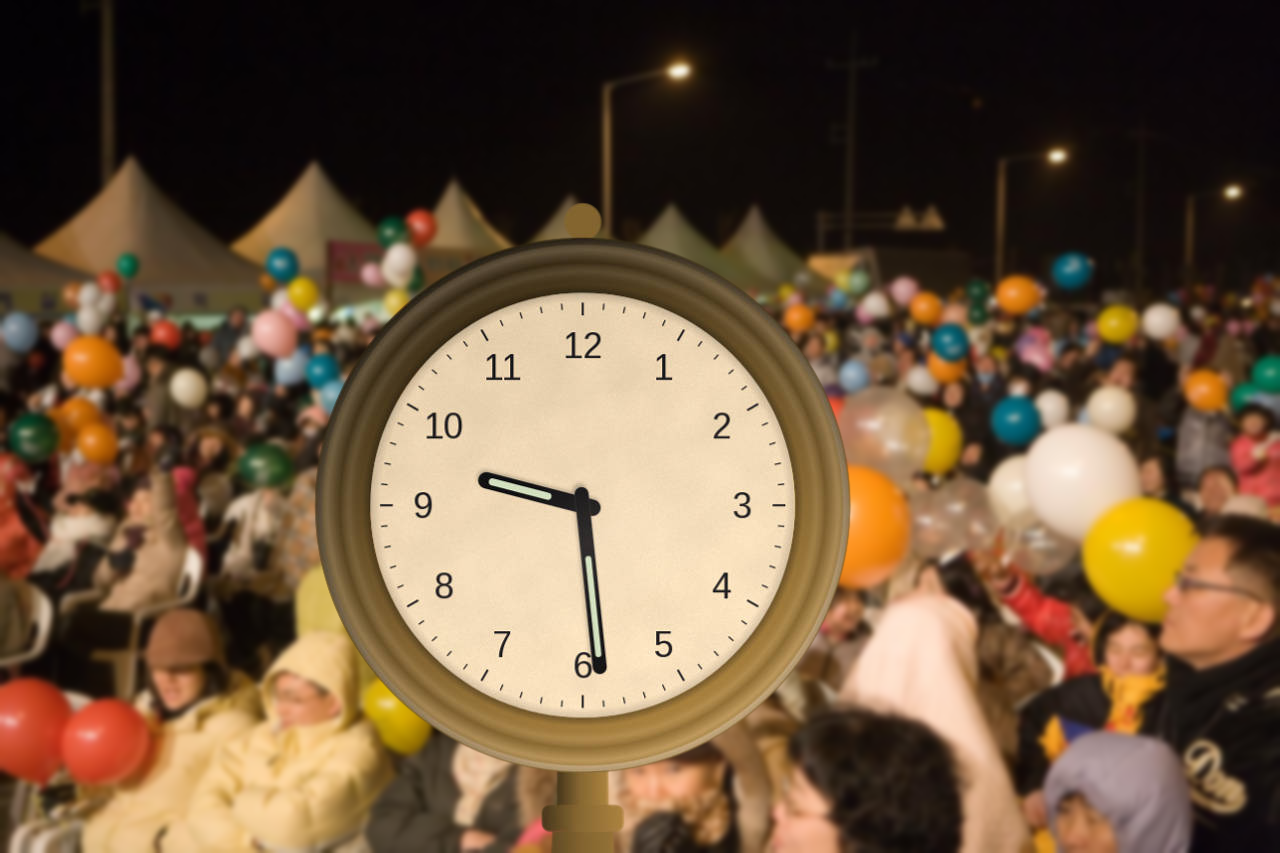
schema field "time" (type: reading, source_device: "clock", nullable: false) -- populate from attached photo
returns 9:29
